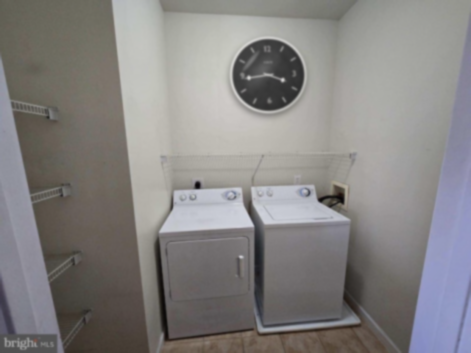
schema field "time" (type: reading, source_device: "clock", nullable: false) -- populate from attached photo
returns 3:44
